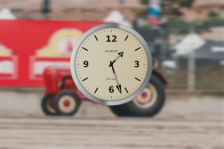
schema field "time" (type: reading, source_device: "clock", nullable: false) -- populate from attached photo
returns 1:27
